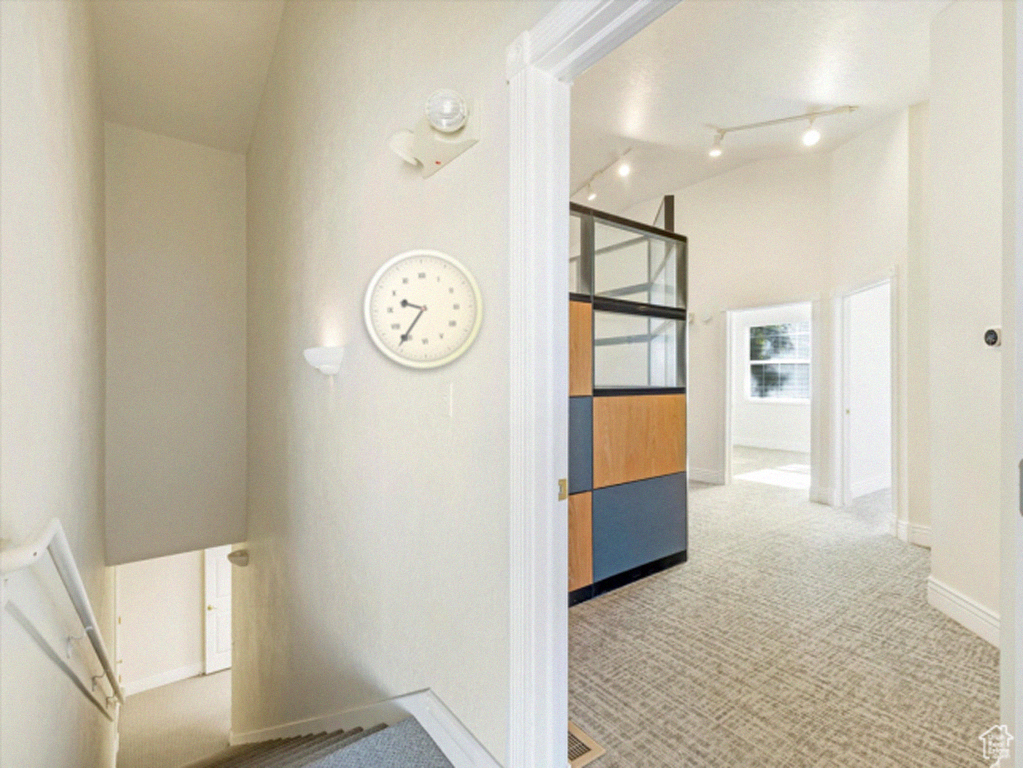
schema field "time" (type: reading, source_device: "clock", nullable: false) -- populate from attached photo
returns 9:36
